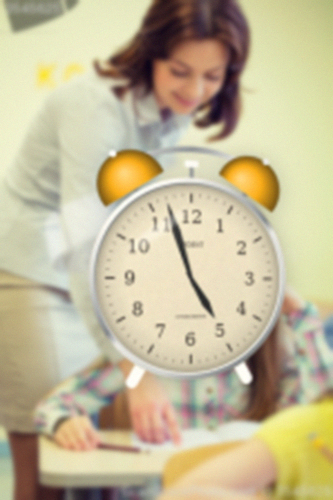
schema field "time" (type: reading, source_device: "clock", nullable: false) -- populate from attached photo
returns 4:57
